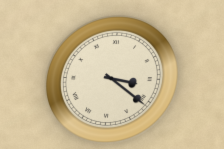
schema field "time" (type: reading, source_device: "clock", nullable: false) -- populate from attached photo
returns 3:21
